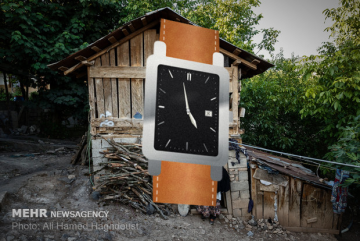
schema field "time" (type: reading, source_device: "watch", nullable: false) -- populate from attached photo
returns 4:58
